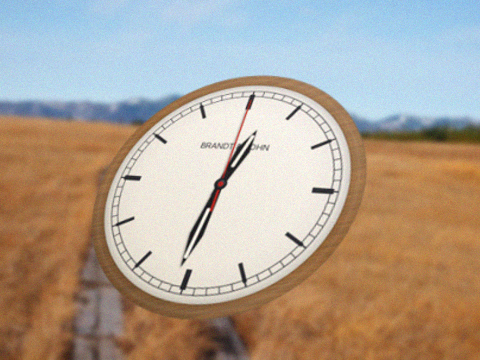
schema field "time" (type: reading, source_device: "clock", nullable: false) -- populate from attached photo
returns 12:31:00
